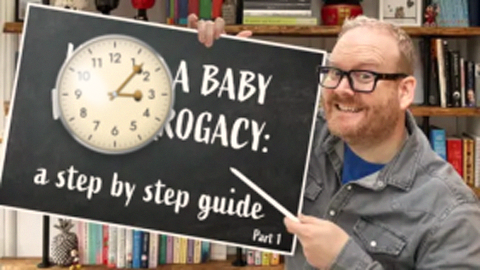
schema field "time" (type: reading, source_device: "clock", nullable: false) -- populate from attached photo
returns 3:07
